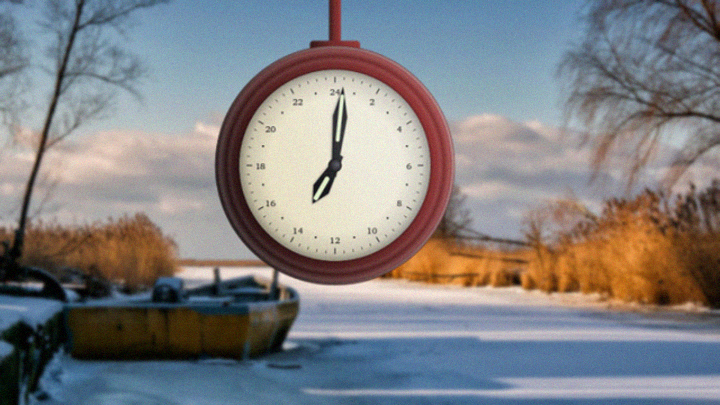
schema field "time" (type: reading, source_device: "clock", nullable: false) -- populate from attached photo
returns 14:01
